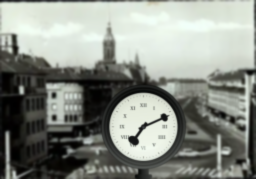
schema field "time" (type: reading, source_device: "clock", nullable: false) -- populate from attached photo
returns 7:11
